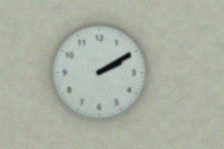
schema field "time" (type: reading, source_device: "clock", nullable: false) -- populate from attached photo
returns 2:10
